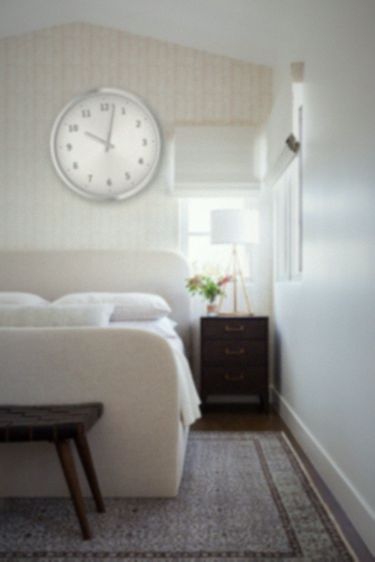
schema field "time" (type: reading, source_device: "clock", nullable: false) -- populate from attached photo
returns 10:02
